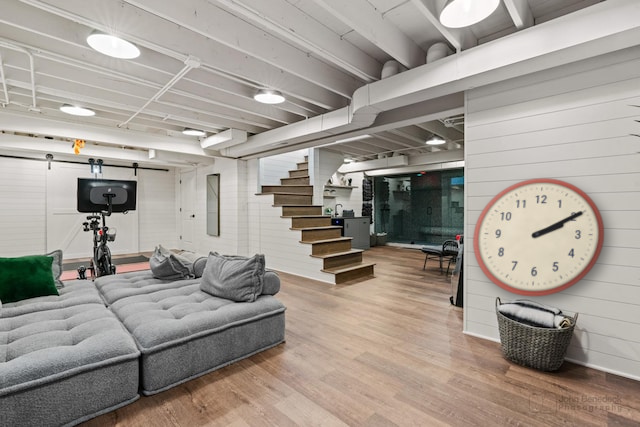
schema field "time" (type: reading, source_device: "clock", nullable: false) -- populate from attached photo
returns 2:10
